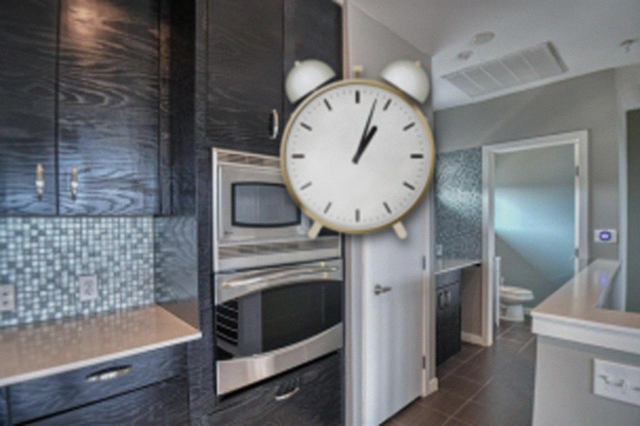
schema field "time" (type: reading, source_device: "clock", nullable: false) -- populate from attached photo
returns 1:03
